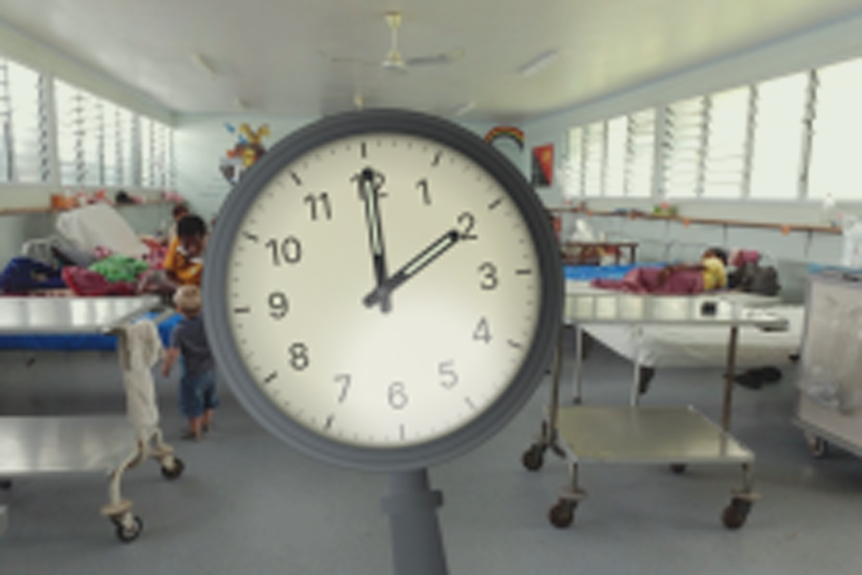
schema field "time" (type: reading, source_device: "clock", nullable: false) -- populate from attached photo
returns 2:00
